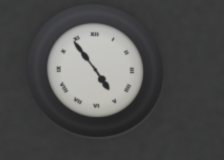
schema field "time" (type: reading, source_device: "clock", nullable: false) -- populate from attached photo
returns 4:54
